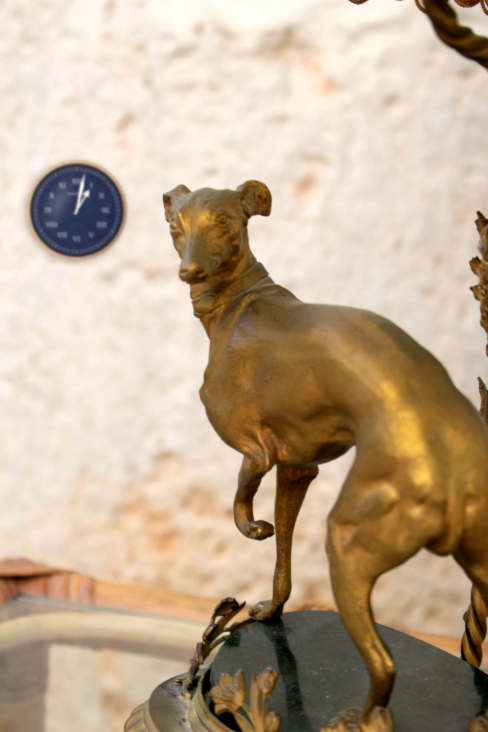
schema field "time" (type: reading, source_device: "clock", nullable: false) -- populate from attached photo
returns 1:02
